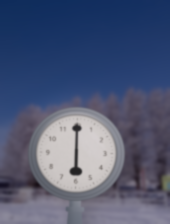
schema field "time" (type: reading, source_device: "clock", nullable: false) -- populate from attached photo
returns 6:00
